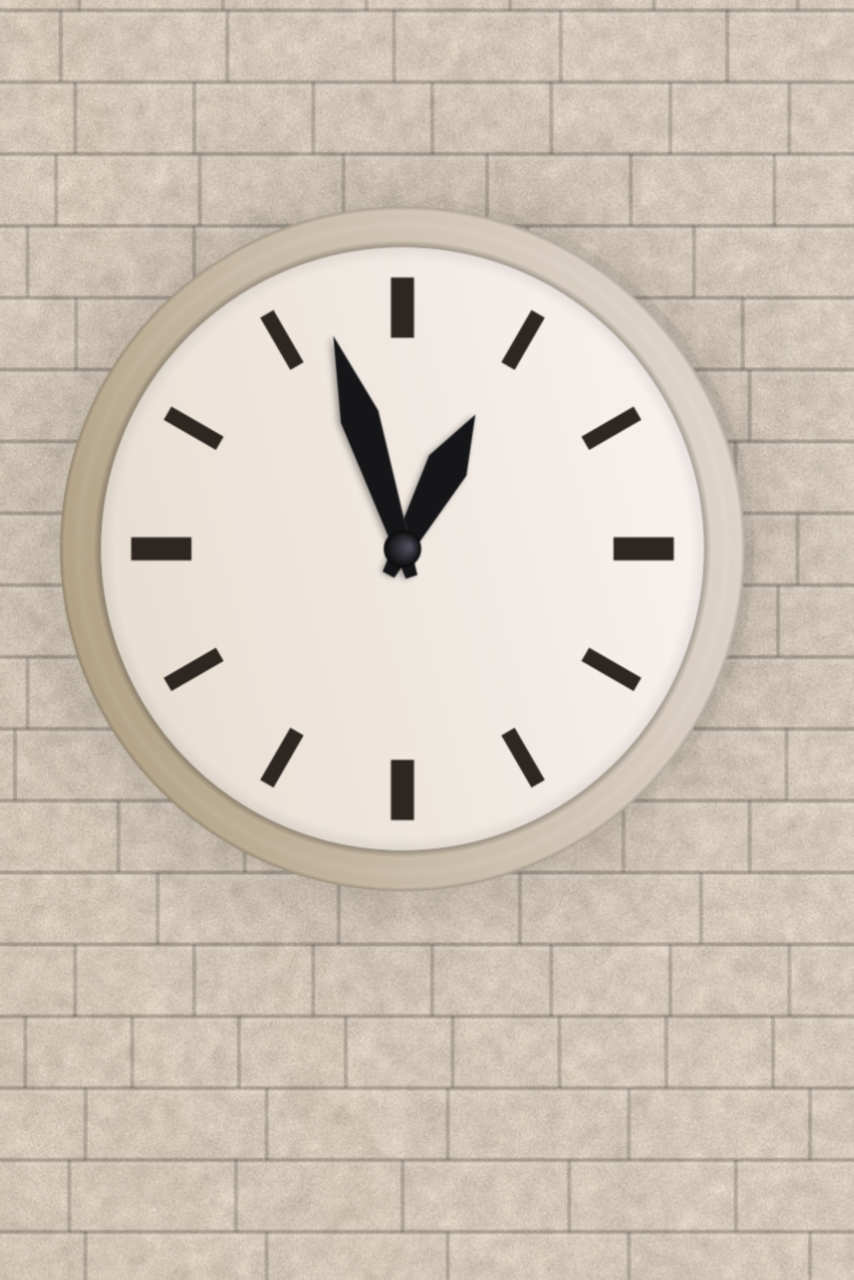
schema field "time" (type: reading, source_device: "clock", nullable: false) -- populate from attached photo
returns 12:57
